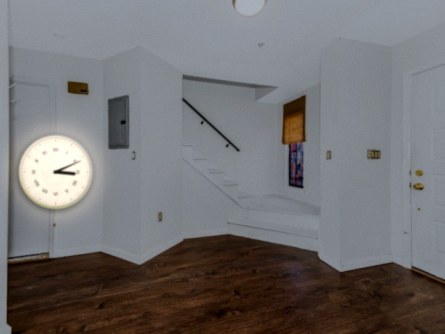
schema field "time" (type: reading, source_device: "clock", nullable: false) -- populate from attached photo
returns 3:11
